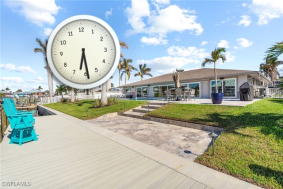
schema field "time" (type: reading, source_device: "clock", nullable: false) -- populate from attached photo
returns 6:29
